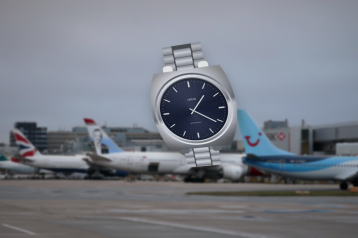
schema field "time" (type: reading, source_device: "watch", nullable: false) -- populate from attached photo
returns 1:21
